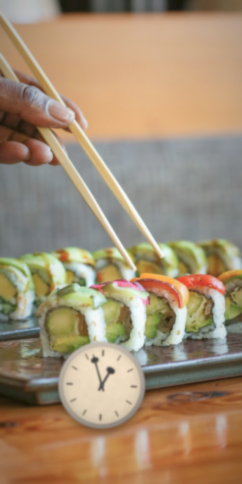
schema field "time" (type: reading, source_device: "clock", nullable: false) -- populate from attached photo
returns 12:57
